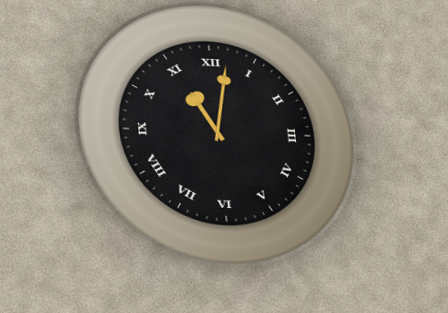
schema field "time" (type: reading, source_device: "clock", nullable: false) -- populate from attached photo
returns 11:02
